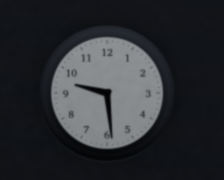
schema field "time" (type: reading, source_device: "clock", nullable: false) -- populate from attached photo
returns 9:29
